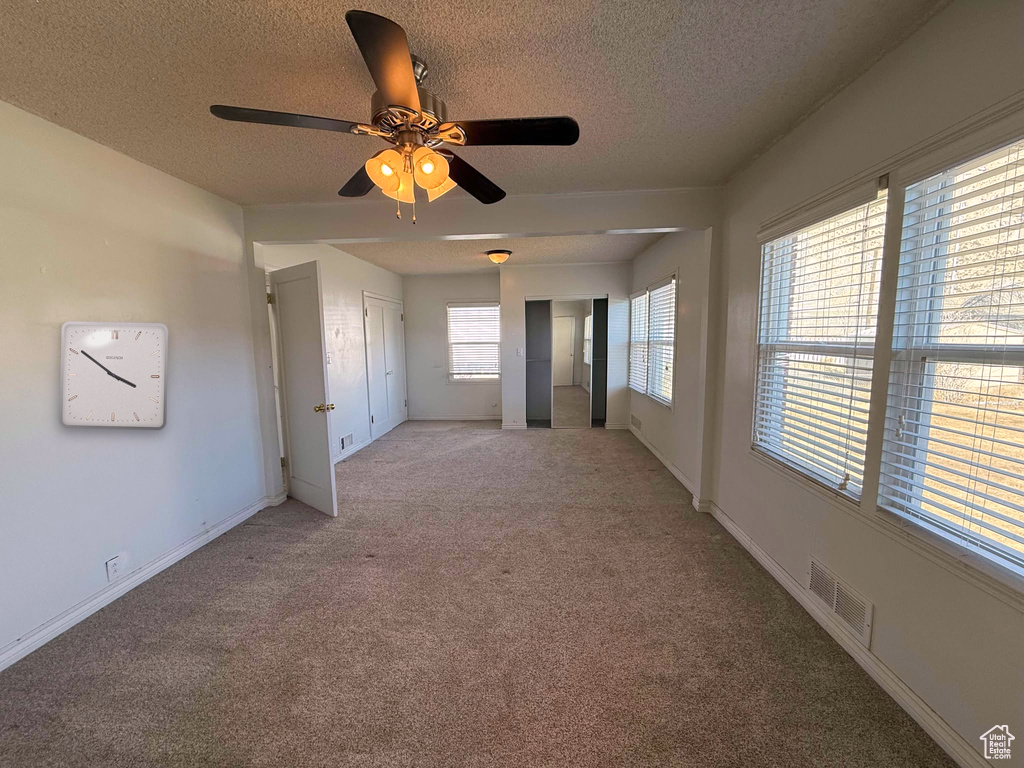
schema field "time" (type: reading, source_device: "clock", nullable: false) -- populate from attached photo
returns 3:51
